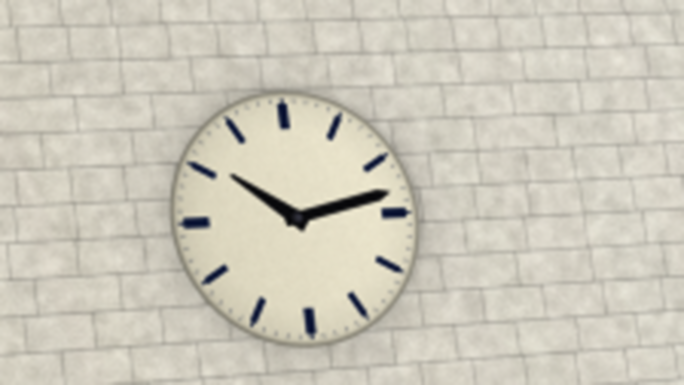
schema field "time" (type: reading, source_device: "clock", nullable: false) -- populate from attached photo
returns 10:13
